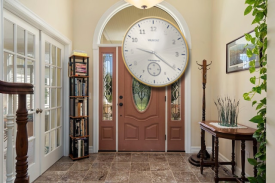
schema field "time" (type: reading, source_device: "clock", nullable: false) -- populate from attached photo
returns 9:21
